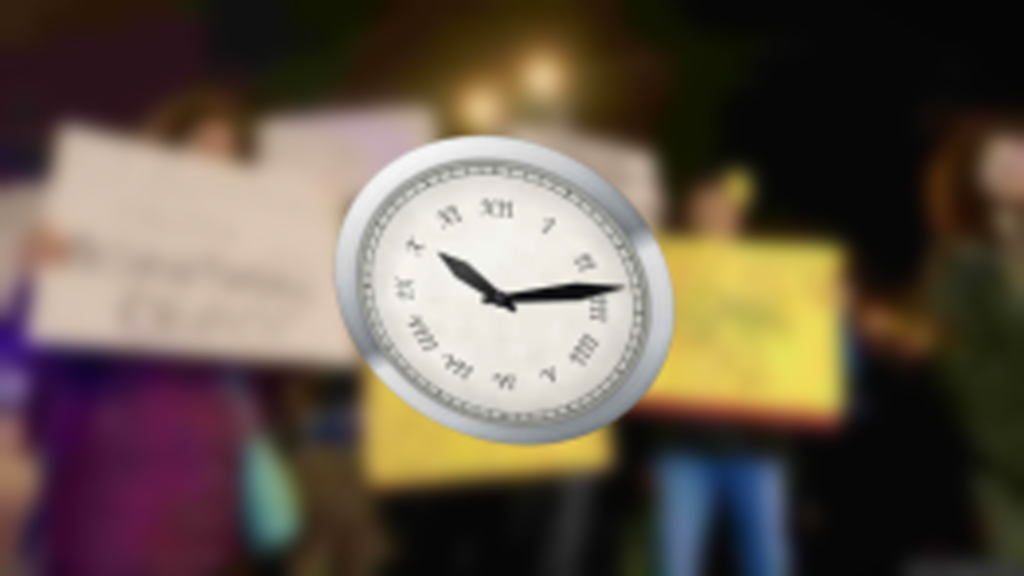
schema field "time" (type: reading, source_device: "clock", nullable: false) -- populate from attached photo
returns 10:13
